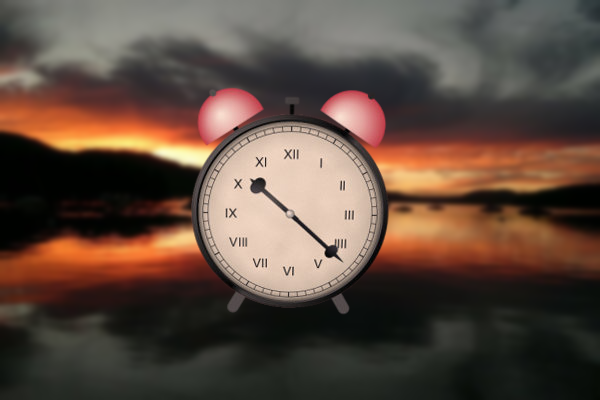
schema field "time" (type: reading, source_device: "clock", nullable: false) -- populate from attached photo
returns 10:22
